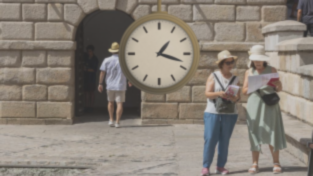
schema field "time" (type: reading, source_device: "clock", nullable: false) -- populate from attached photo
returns 1:18
